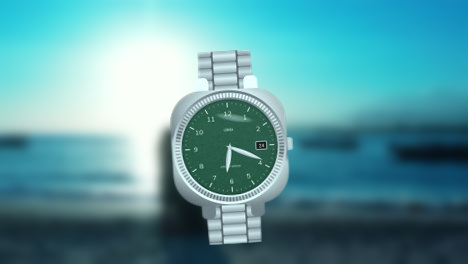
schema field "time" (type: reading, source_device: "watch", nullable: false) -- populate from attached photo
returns 6:19
